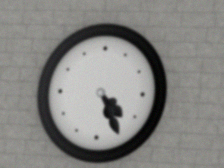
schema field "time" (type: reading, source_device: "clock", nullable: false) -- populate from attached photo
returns 4:25
